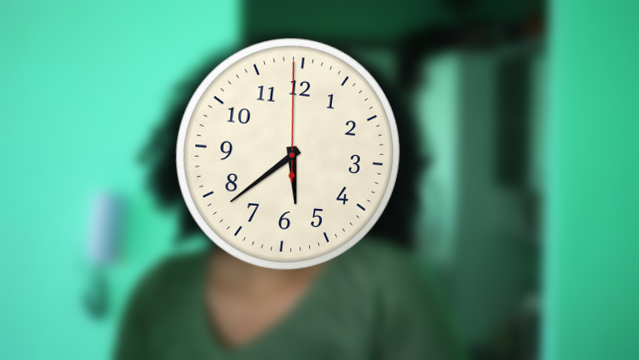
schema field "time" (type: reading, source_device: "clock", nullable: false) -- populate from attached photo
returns 5:37:59
